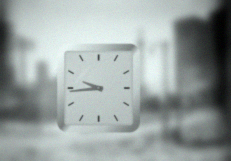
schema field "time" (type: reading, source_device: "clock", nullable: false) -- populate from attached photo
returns 9:44
